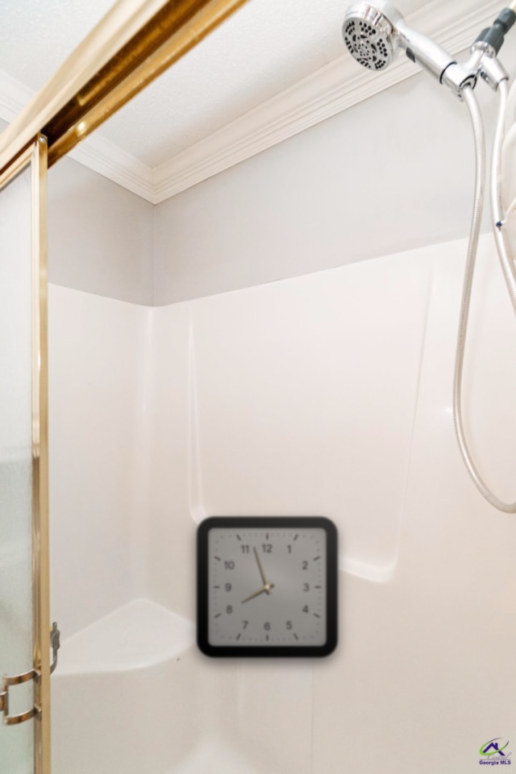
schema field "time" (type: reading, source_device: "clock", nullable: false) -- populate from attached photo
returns 7:57
